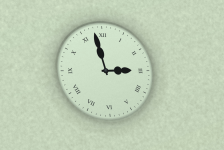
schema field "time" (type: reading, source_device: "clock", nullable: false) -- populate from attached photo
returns 2:58
